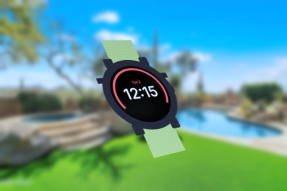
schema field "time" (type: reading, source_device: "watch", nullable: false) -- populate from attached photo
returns 12:15
